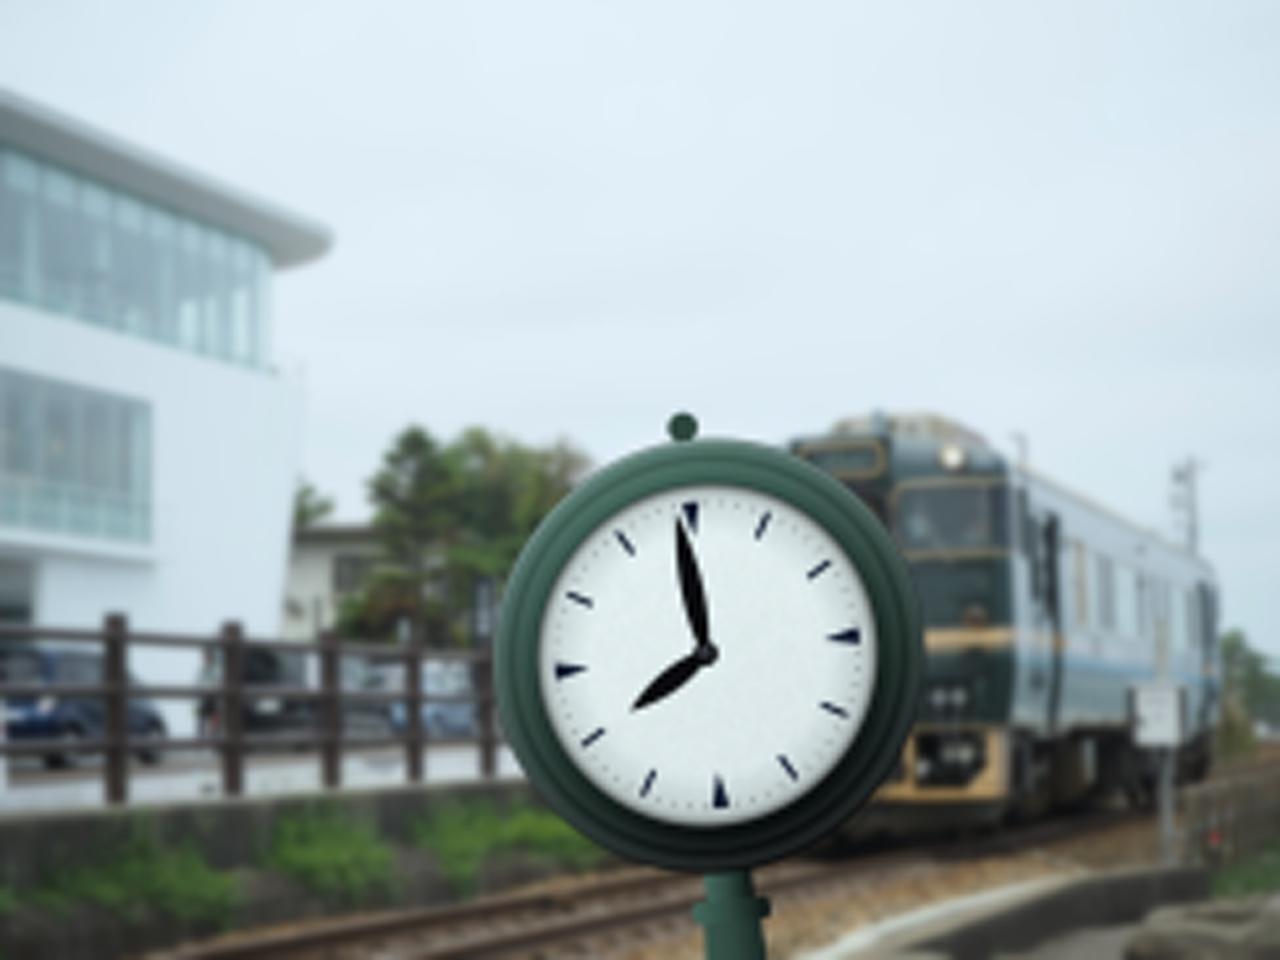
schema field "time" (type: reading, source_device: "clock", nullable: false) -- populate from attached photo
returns 7:59
